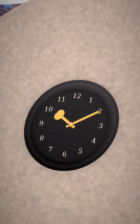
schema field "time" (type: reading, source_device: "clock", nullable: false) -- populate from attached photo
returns 10:10
